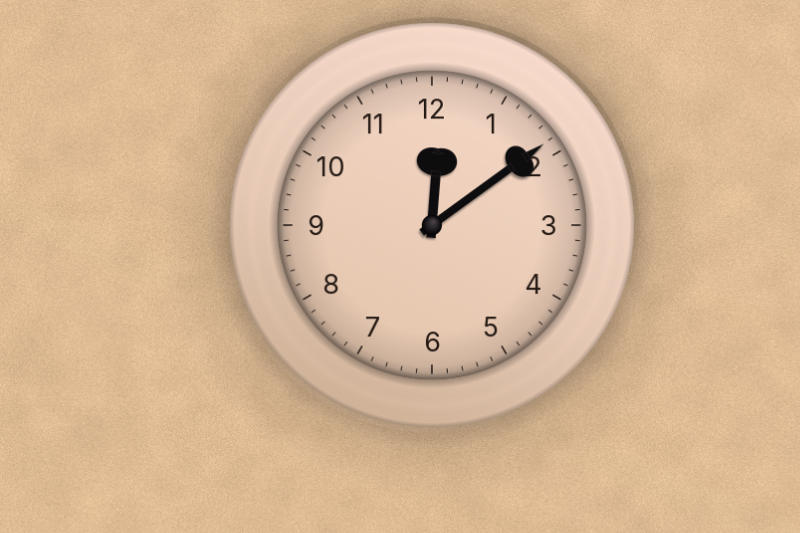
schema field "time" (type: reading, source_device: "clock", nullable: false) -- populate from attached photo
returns 12:09
